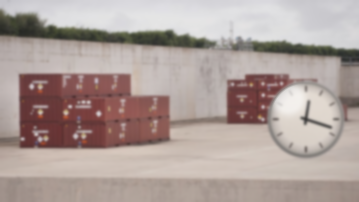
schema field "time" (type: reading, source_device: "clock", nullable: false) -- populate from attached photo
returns 12:18
